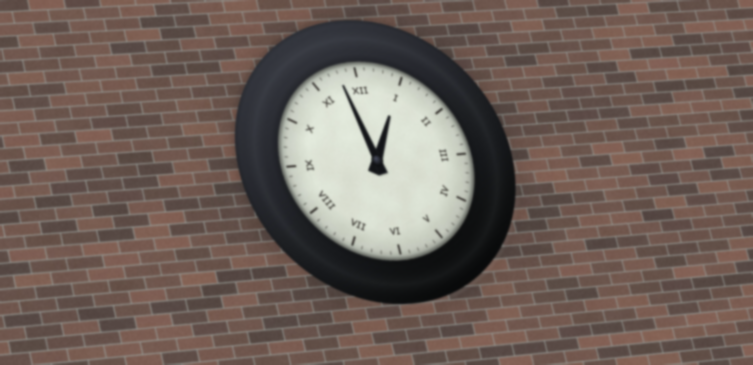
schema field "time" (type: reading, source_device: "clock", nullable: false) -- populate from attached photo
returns 12:58
